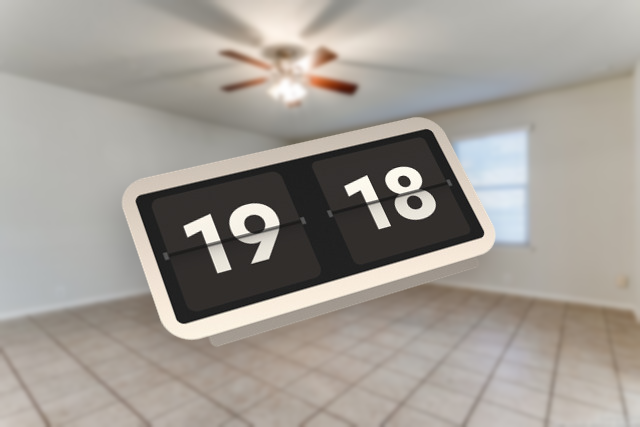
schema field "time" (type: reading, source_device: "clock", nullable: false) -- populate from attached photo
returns 19:18
